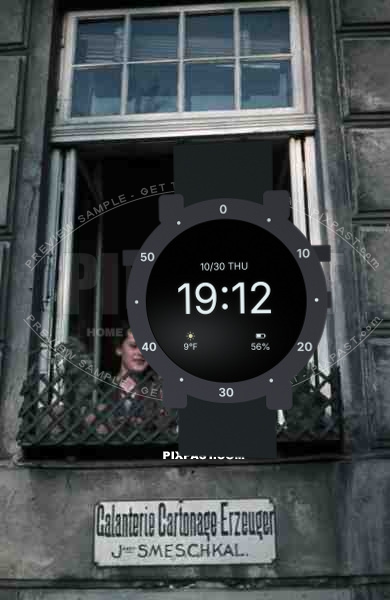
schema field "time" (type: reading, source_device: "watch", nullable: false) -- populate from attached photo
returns 19:12
